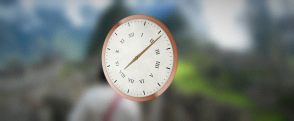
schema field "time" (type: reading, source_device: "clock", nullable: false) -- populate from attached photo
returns 8:11
